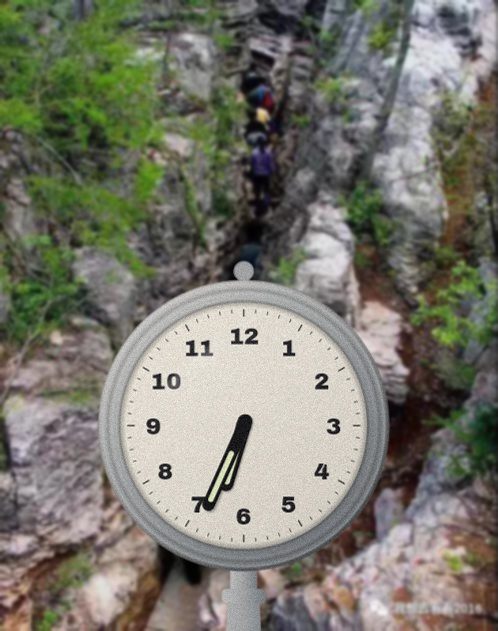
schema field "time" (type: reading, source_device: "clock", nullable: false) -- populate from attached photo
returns 6:34
